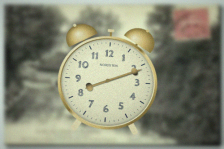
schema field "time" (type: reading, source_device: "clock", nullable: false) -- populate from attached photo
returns 8:11
